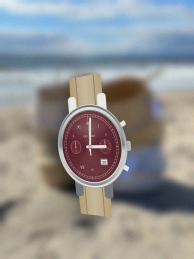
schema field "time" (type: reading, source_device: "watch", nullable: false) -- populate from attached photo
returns 3:01
